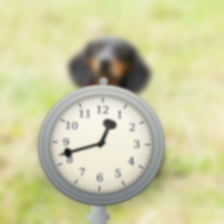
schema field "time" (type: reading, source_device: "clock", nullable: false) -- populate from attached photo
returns 12:42
